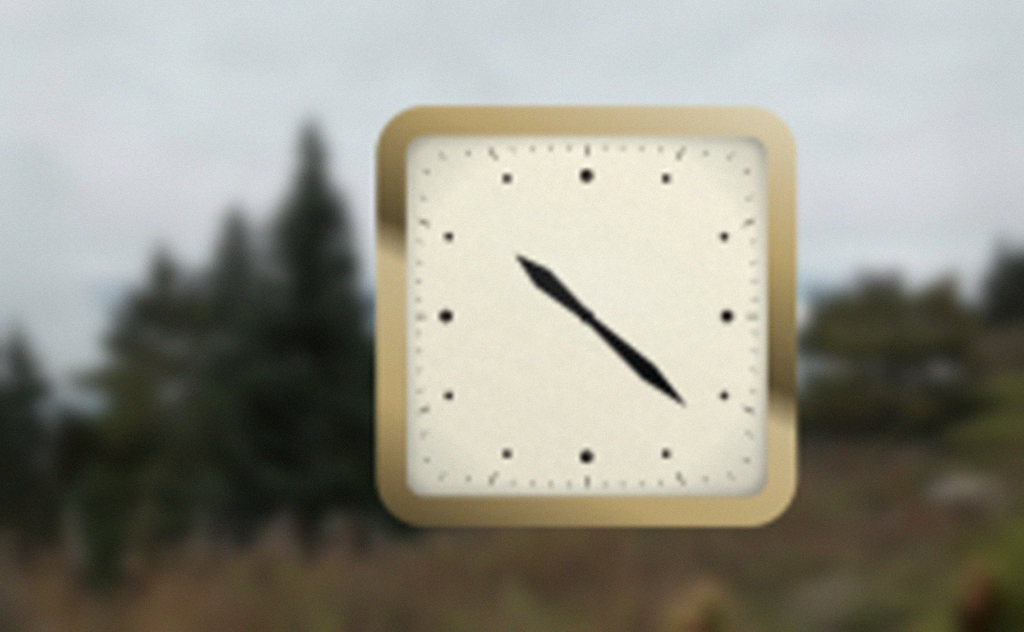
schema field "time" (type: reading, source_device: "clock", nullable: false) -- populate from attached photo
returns 10:22
